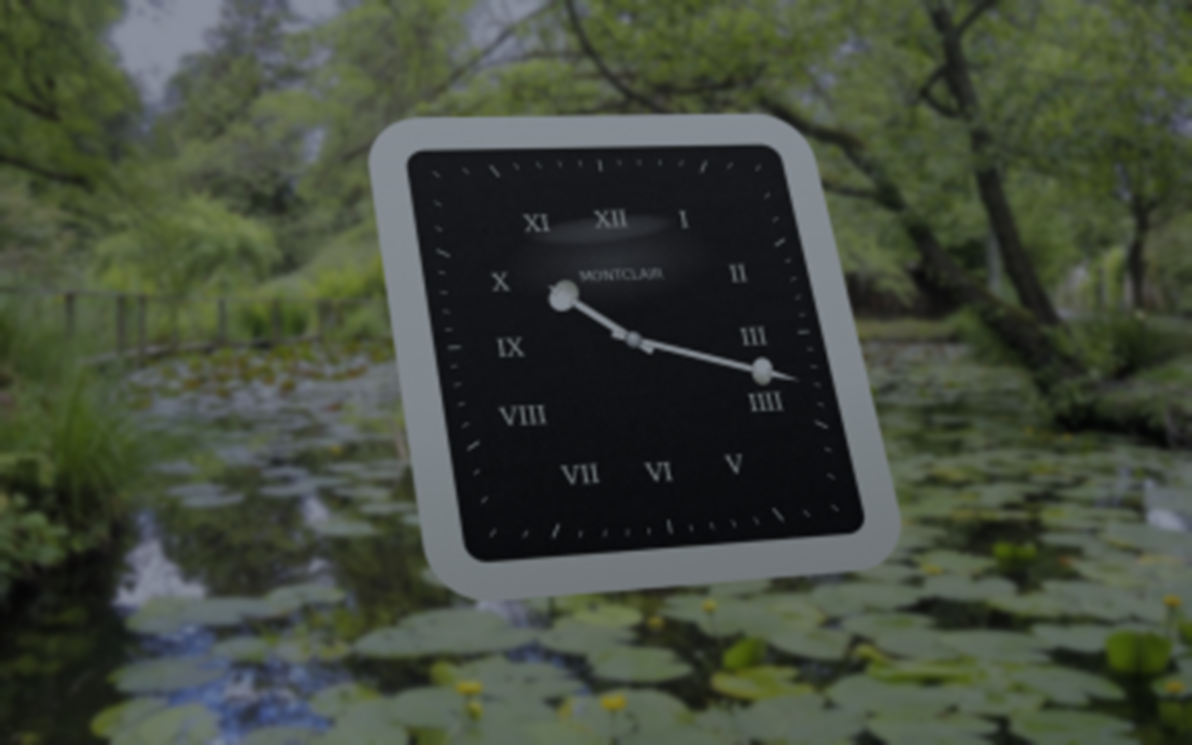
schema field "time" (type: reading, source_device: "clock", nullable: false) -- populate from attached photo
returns 10:18
